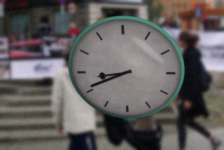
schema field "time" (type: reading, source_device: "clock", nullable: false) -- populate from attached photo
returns 8:41
